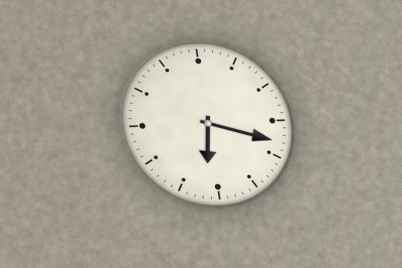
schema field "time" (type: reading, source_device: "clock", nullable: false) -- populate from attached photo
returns 6:18
